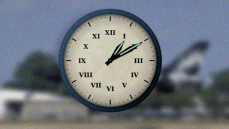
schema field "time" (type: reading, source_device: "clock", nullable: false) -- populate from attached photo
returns 1:10
